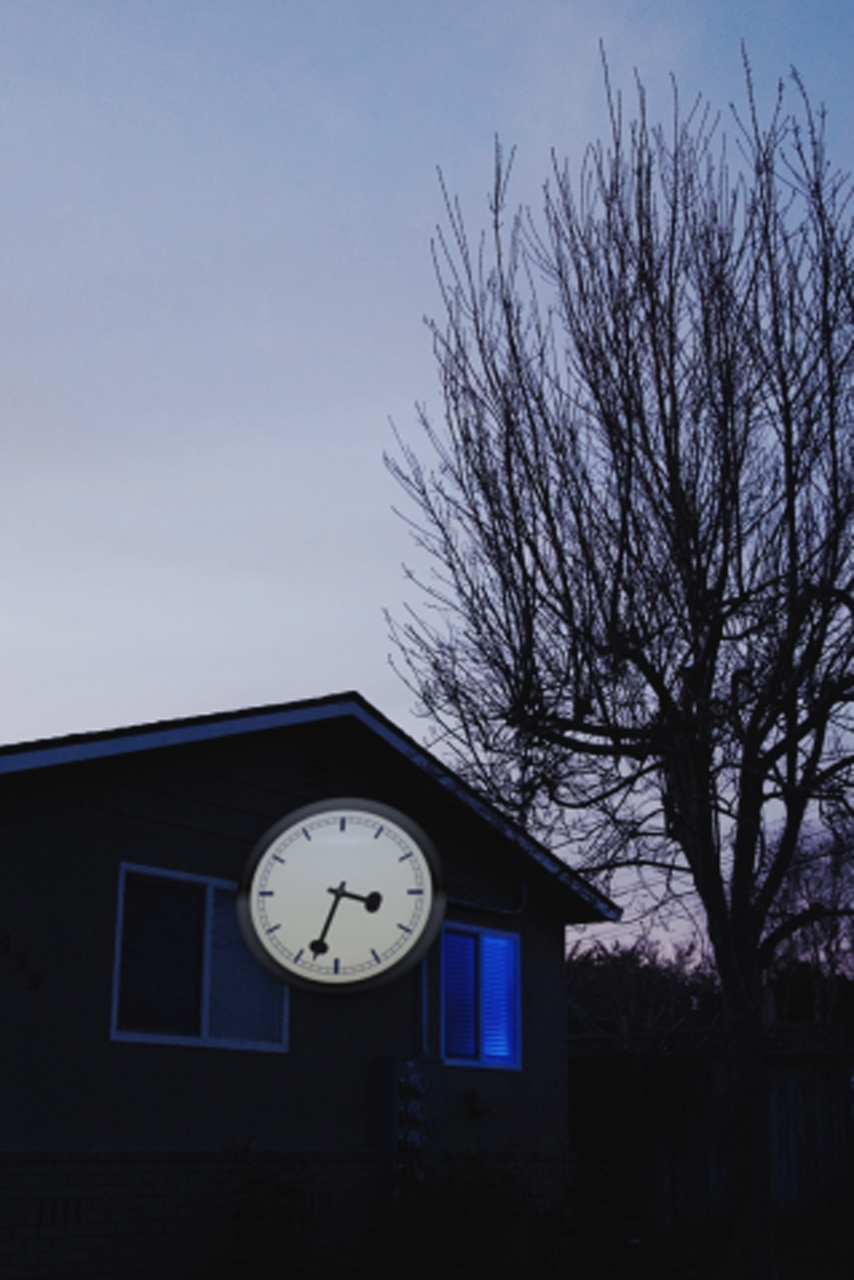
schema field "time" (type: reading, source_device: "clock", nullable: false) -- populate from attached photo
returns 3:33
